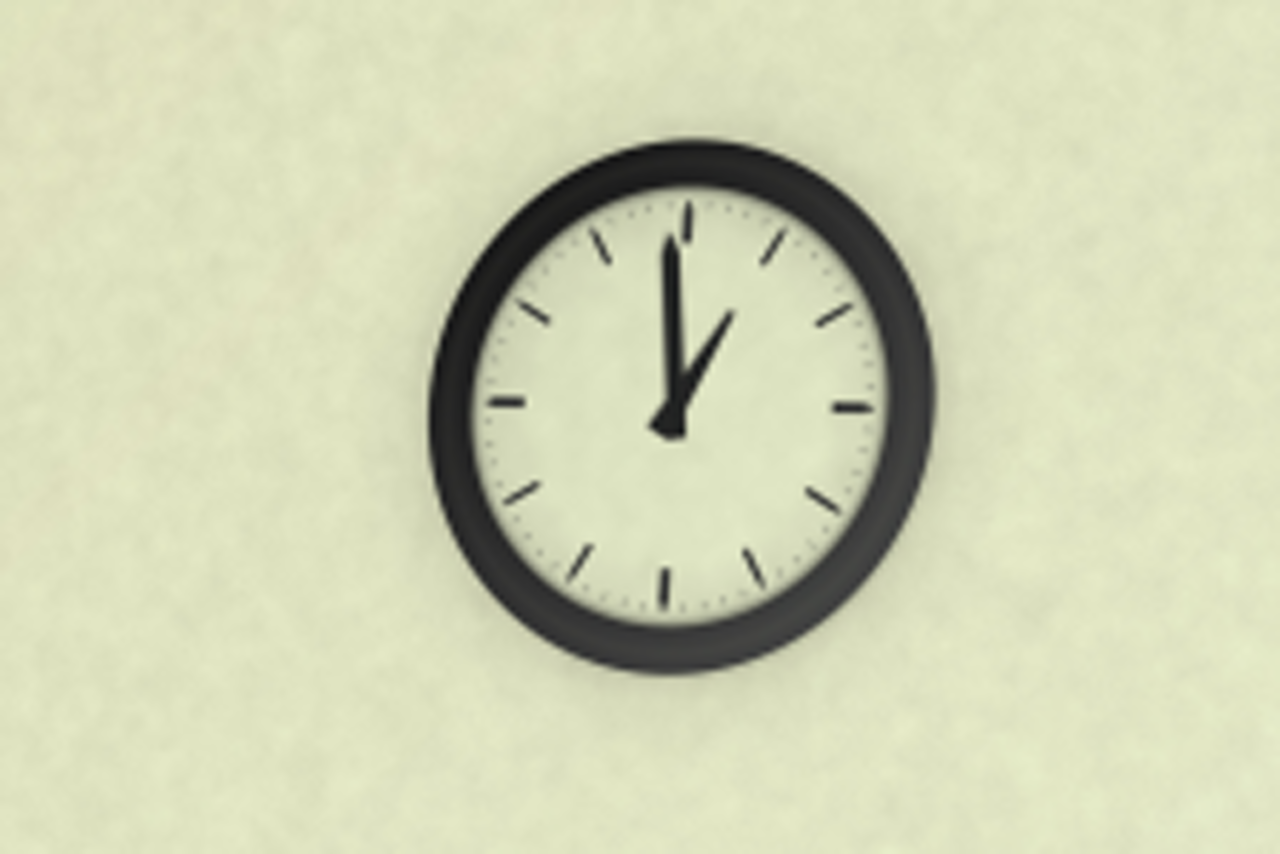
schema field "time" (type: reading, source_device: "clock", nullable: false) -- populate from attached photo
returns 12:59
